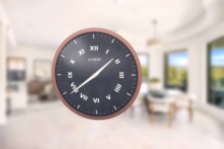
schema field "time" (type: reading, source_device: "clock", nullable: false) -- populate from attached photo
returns 1:39
